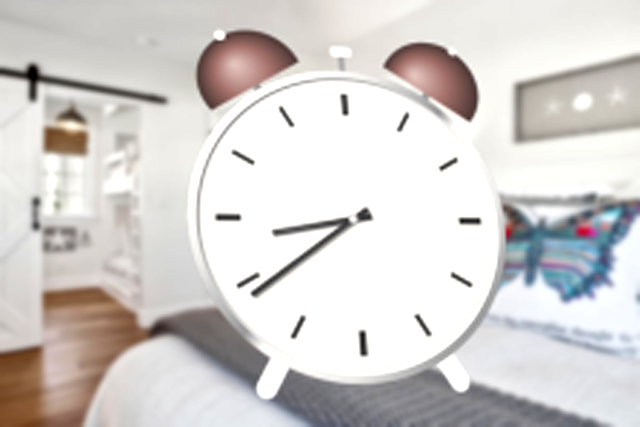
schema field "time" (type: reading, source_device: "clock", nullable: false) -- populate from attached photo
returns 8:39
